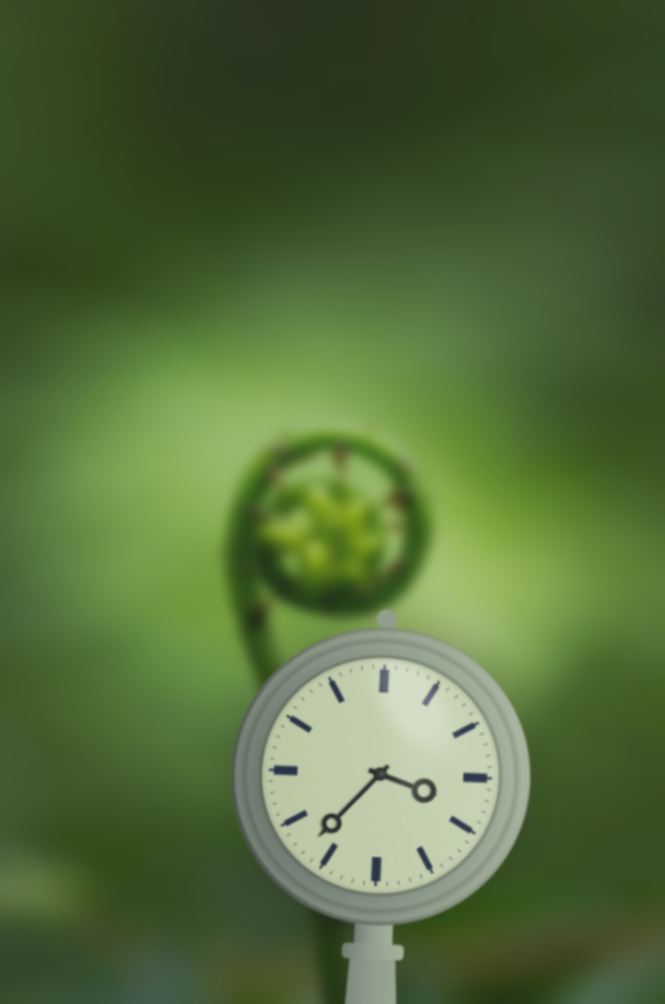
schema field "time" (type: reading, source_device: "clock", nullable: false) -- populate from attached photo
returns 3:37
